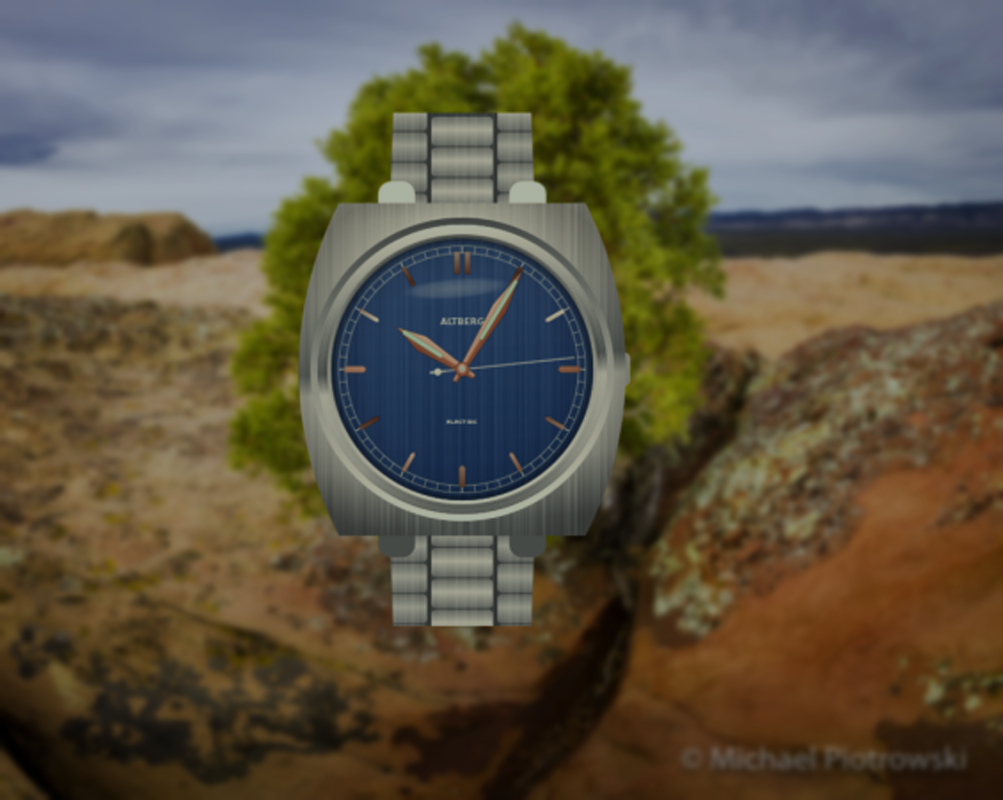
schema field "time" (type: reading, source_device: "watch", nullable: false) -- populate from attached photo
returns 10:05:14
